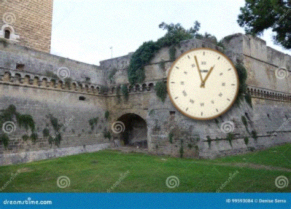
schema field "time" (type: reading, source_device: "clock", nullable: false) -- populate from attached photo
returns 12:57
